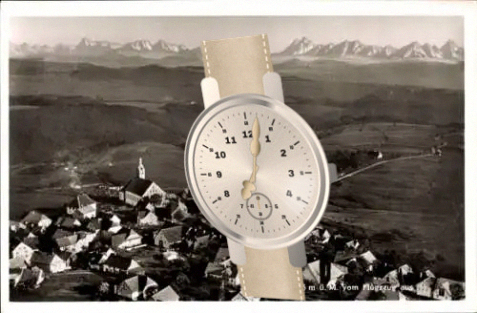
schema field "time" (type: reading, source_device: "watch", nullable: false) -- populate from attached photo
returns 7:02
